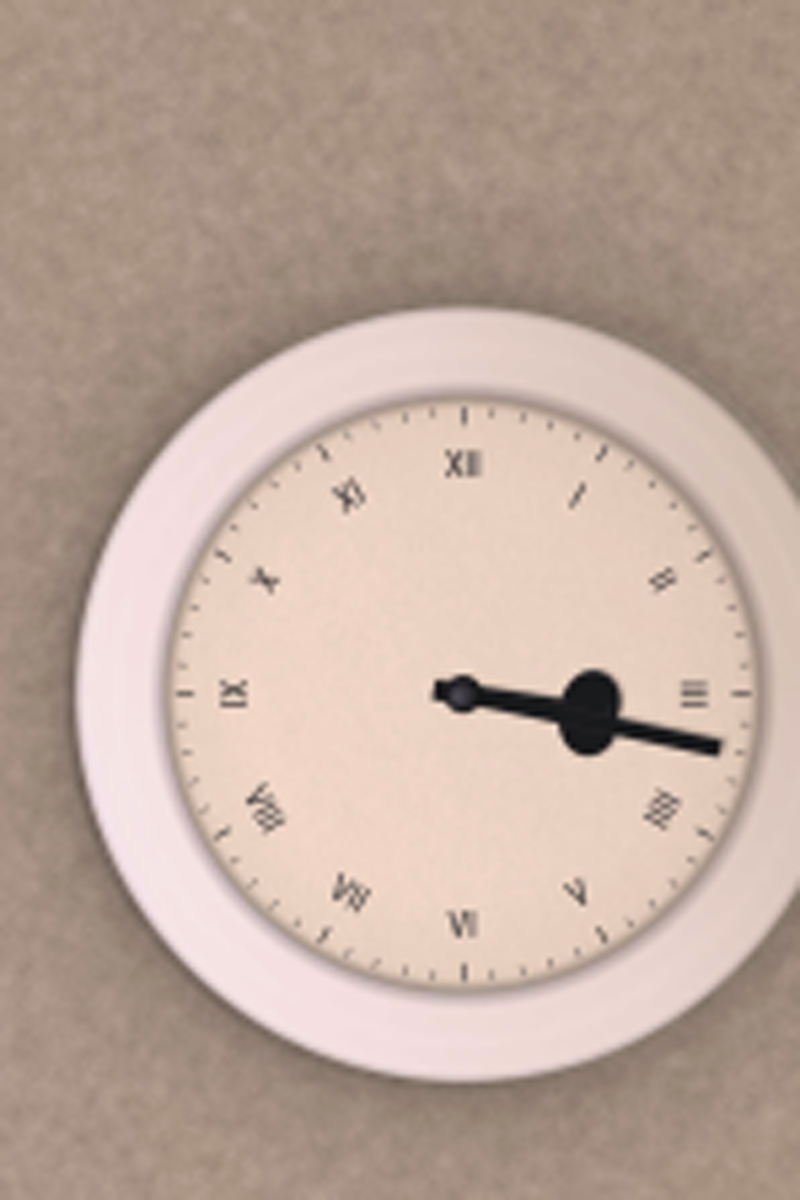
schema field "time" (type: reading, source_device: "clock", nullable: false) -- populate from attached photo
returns 3:17
